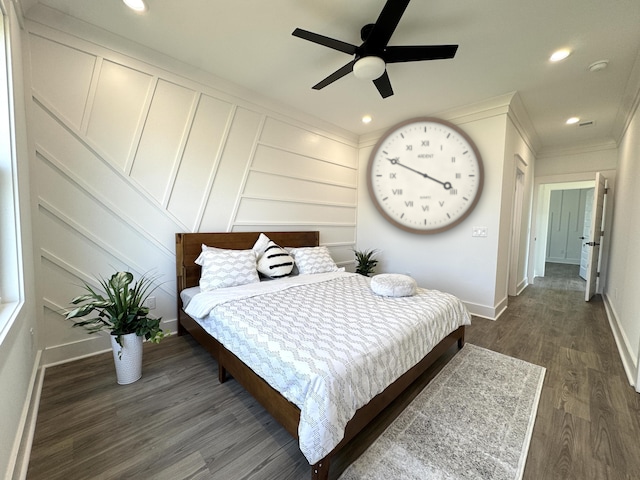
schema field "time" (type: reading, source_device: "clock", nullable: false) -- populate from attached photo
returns 3:49
